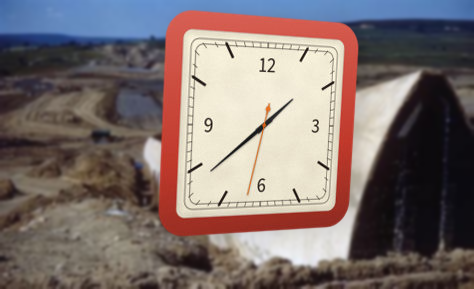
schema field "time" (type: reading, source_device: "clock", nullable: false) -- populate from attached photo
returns 1:38:32
